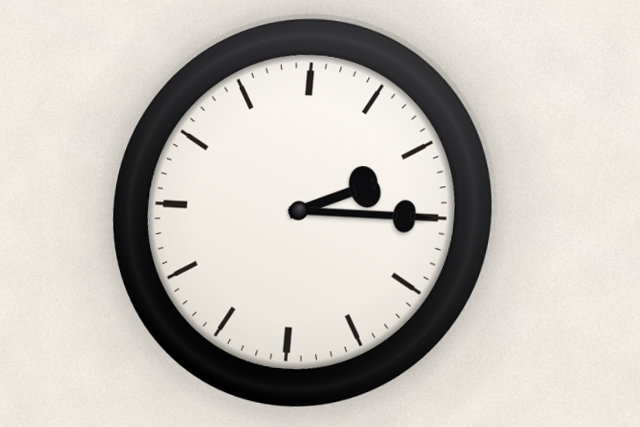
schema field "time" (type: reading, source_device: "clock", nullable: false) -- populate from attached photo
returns 2:15
